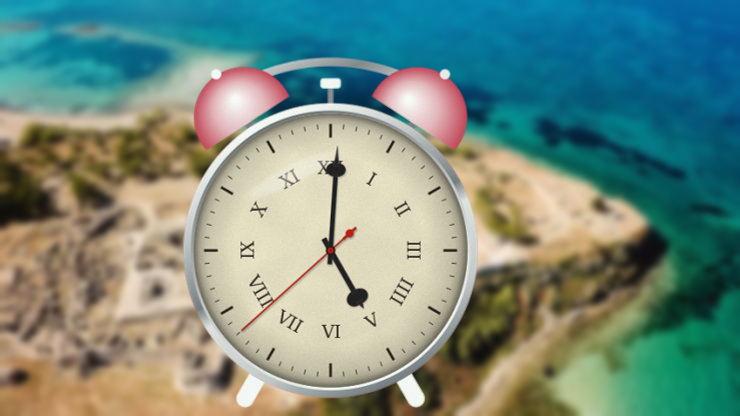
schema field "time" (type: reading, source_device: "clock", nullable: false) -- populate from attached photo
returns 5:00:38
